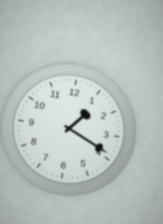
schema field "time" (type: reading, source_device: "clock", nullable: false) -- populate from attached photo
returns 1:19
